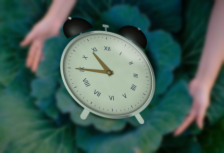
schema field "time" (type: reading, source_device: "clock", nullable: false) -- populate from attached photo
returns 10:45
